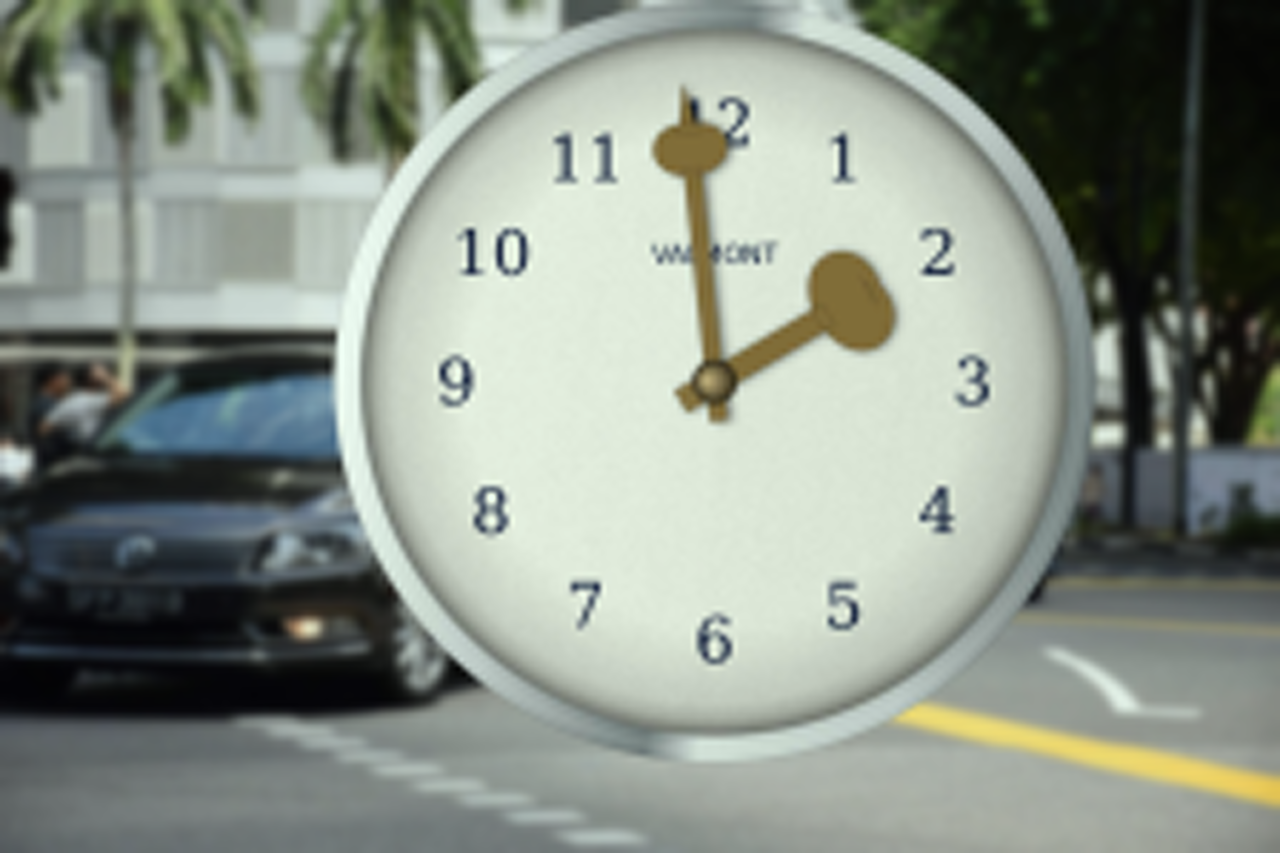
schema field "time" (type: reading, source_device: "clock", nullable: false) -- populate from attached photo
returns 1:59
